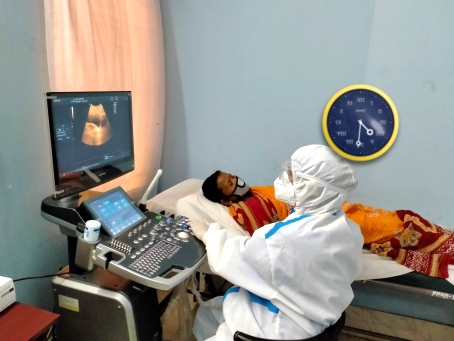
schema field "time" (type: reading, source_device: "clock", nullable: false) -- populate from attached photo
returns 4:31
